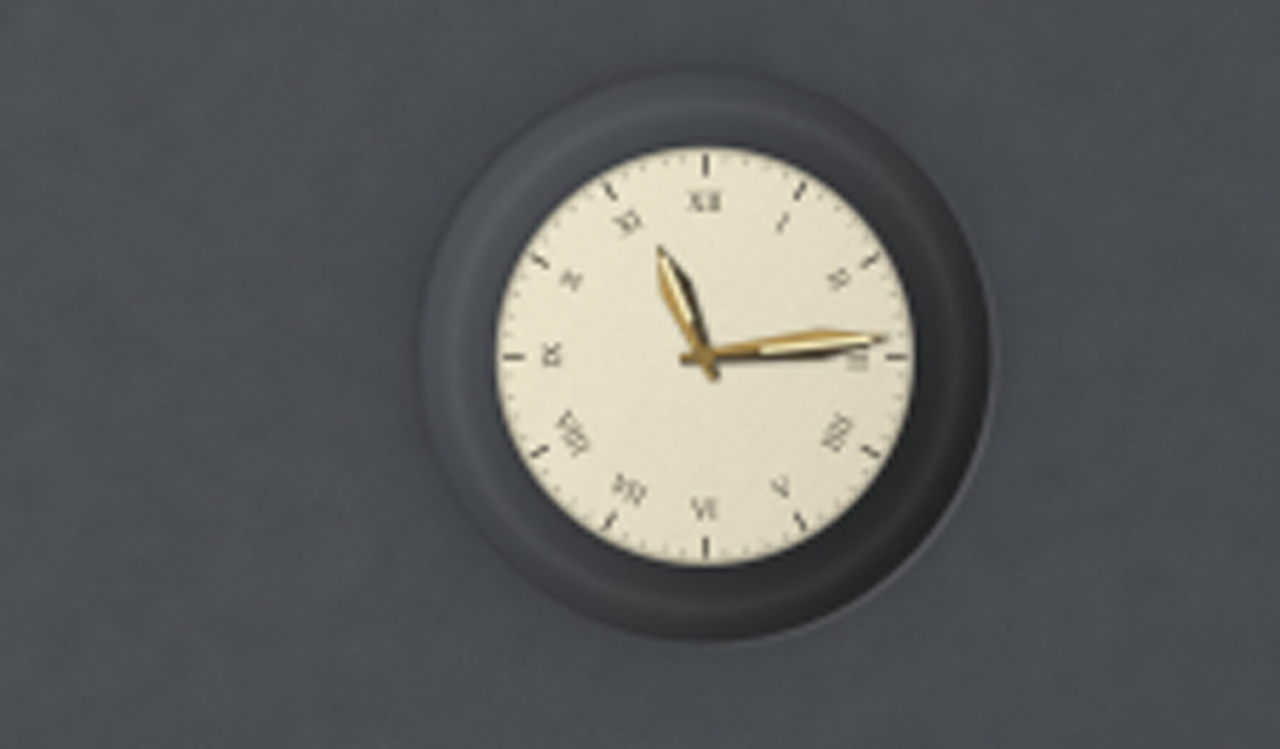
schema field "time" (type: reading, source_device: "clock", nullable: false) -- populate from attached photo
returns 11:14
